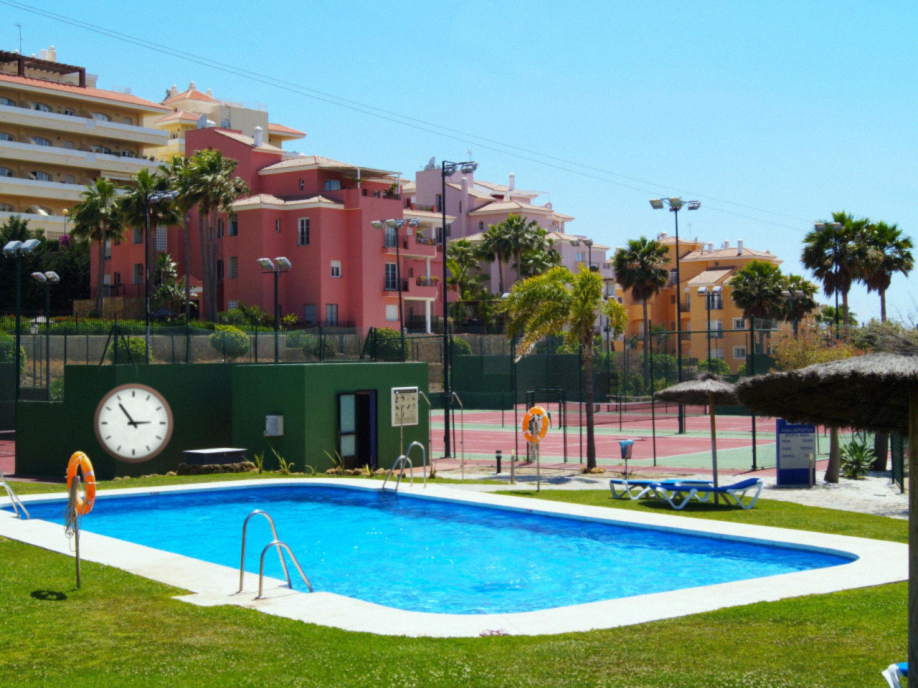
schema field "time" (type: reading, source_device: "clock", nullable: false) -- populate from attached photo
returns 2:54
